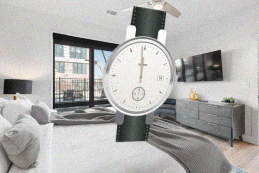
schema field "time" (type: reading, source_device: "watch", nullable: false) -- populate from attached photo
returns 11:59
